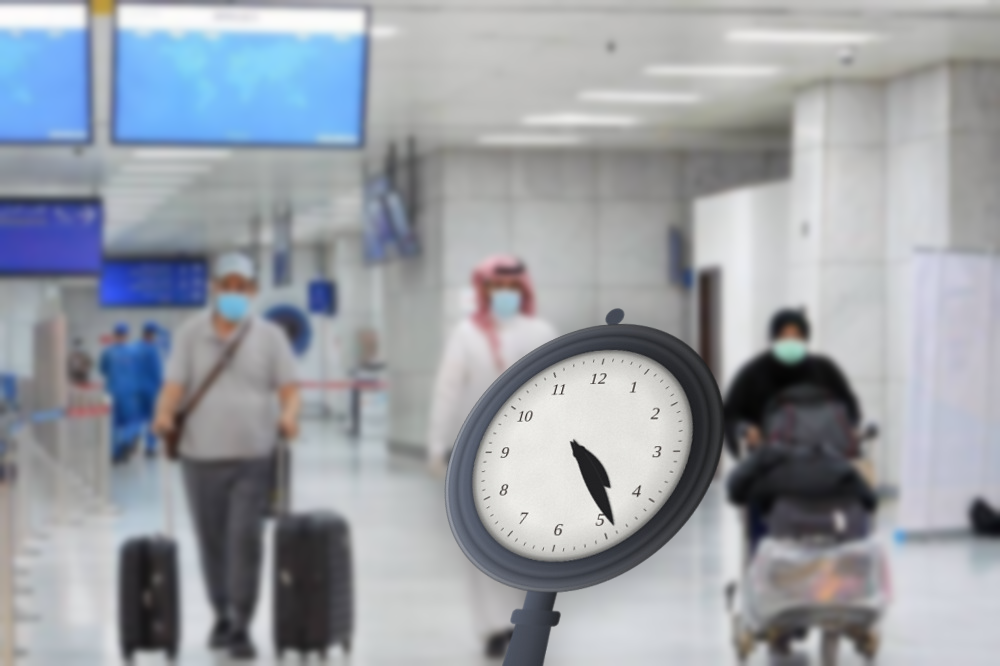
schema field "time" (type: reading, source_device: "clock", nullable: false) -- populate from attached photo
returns 4:24
